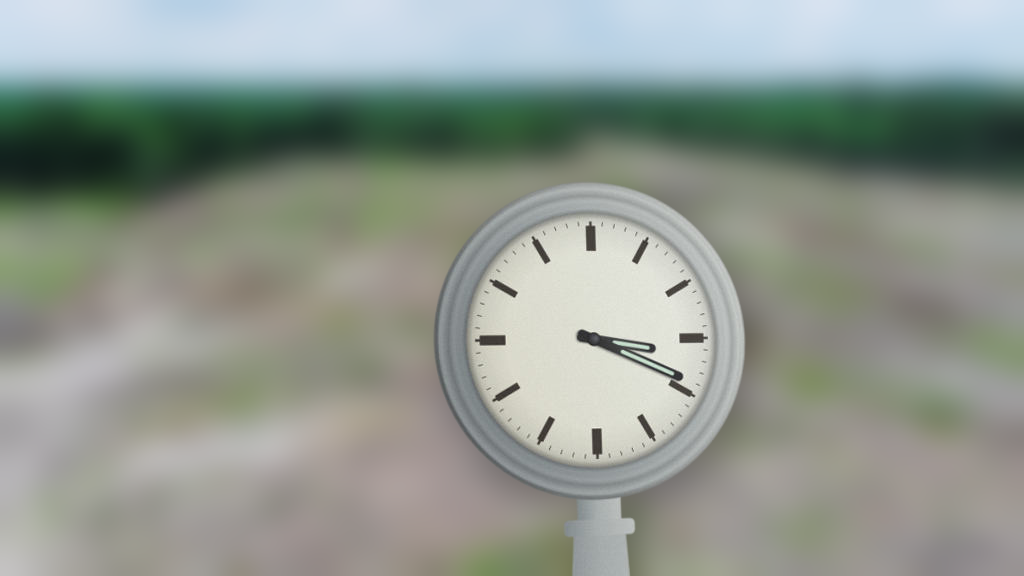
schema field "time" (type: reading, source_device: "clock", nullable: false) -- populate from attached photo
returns 3:19
